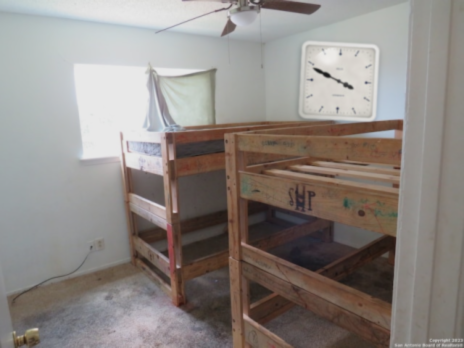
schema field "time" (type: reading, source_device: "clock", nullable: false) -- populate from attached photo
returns 3:49
